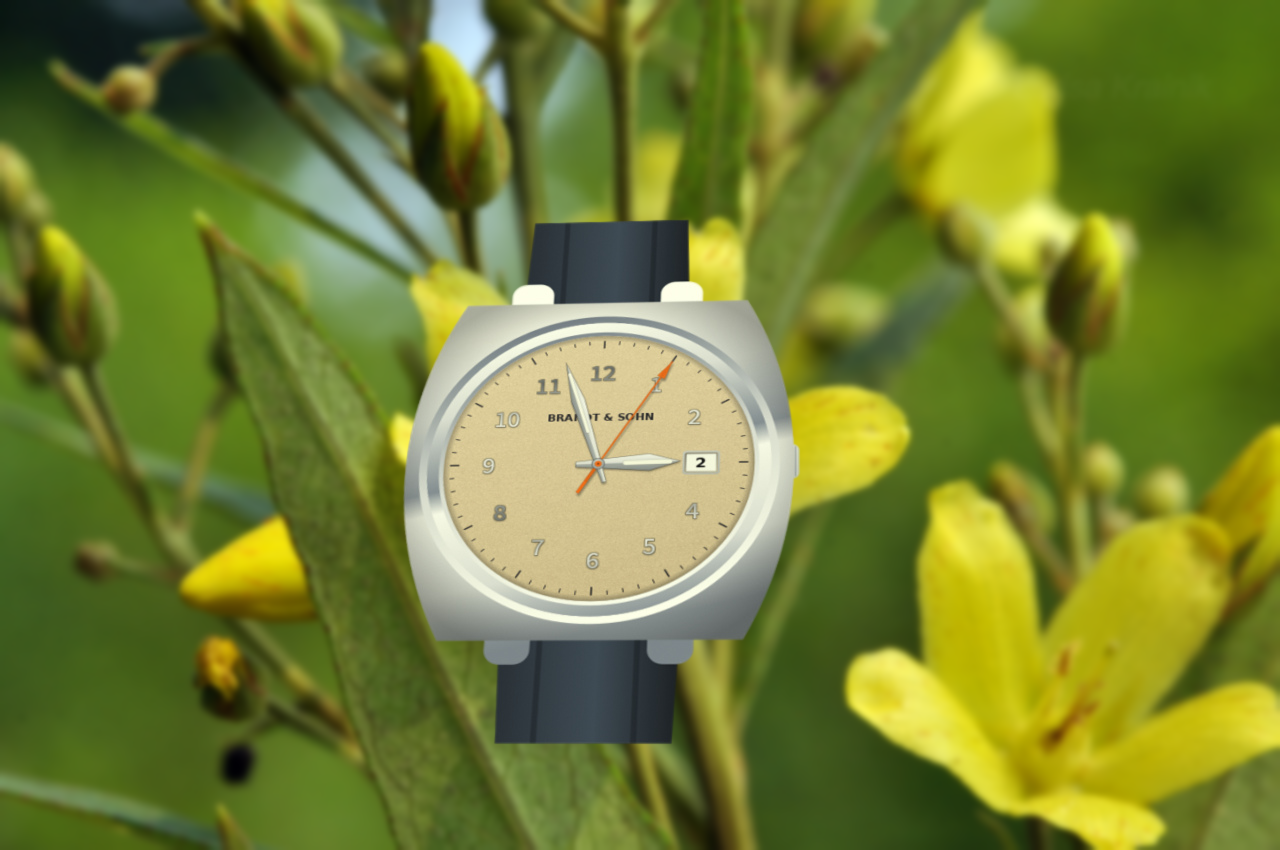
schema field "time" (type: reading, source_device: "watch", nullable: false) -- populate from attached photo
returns 2:57:05
